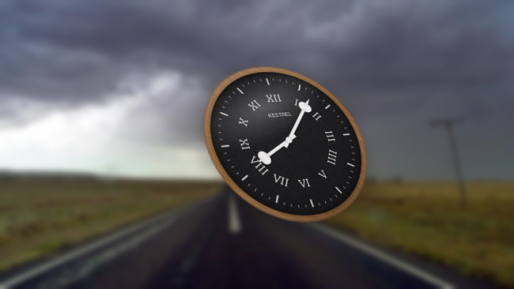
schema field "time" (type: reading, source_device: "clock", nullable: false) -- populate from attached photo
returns 8:07
